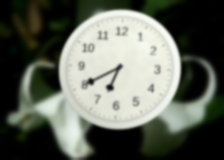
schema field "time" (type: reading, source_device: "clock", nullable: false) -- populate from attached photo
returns 6:40
